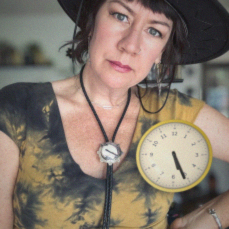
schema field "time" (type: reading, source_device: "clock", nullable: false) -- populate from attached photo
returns 5:26
